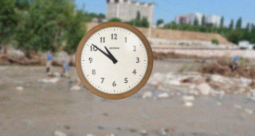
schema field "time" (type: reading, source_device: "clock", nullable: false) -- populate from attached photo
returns 10:51
